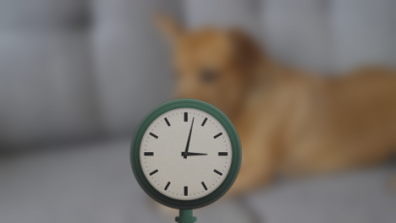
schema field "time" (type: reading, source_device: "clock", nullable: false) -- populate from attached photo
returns 3:02
